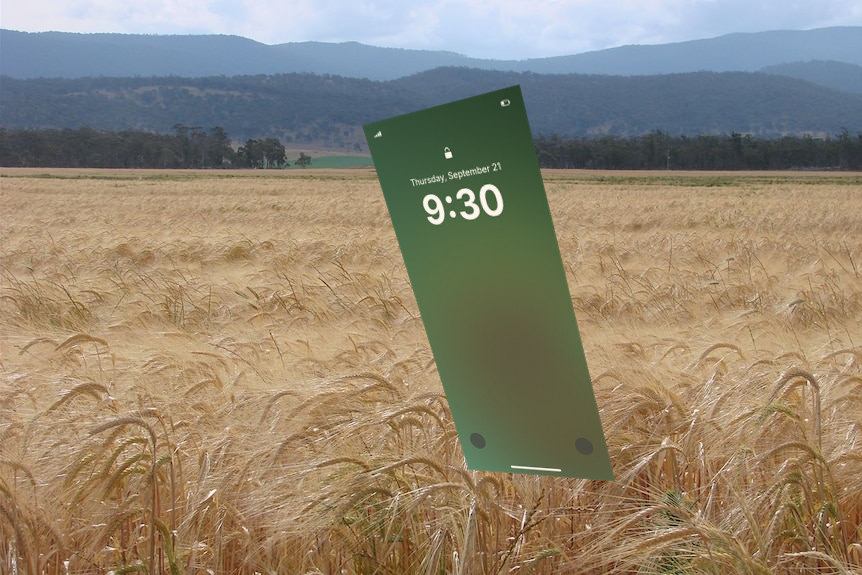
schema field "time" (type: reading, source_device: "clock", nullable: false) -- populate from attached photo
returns 9:30
